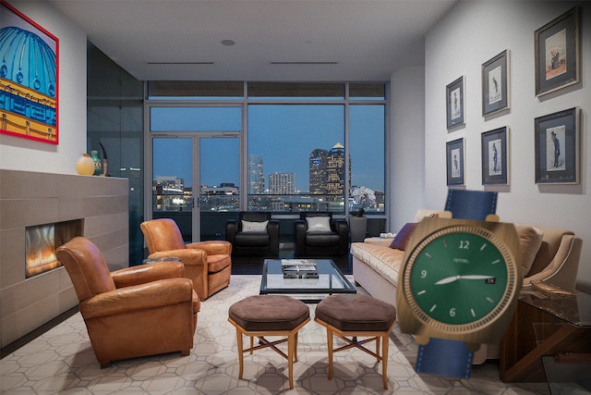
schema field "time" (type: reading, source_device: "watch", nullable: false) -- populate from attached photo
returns 8:14
